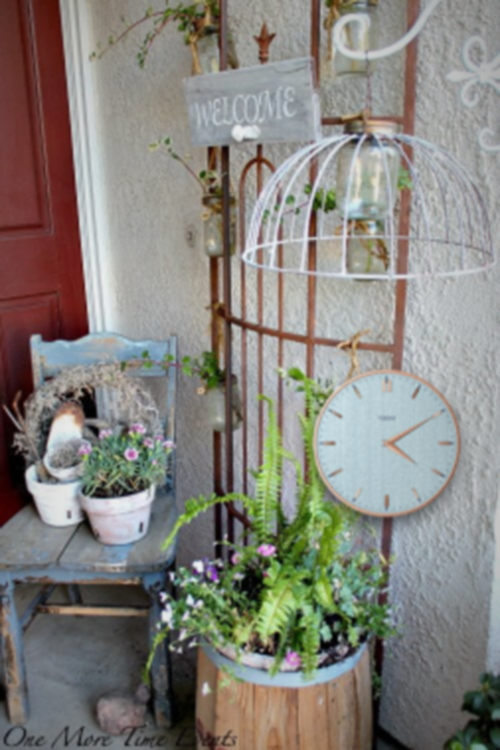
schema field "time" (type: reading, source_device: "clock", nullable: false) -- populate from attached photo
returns 4:10
